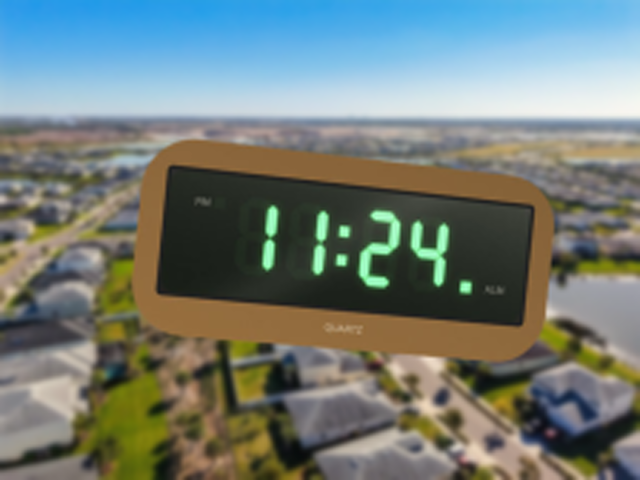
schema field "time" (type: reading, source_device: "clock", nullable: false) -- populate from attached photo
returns 11:24
